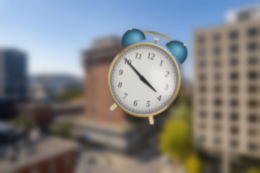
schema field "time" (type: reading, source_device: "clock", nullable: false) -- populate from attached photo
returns 3:50
